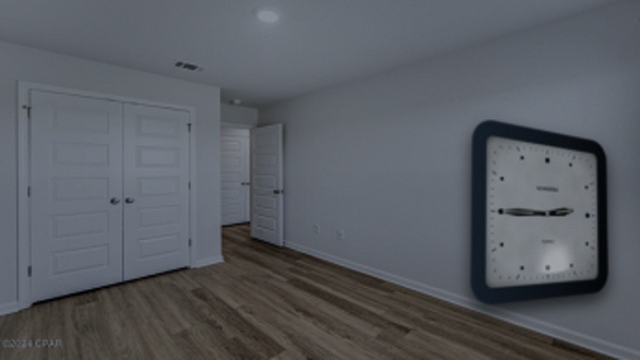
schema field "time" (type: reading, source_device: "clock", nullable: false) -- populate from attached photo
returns 2:45
